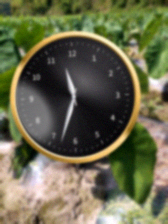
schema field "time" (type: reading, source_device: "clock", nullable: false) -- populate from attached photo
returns 11:33
